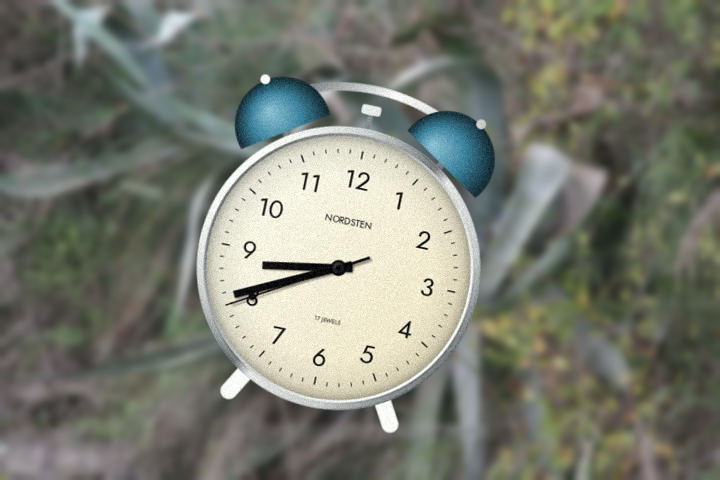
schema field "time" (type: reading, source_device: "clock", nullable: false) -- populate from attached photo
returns 8:40:40
